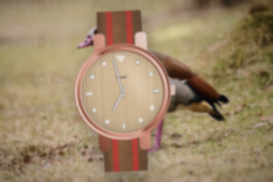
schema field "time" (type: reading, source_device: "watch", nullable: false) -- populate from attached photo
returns 6:58
